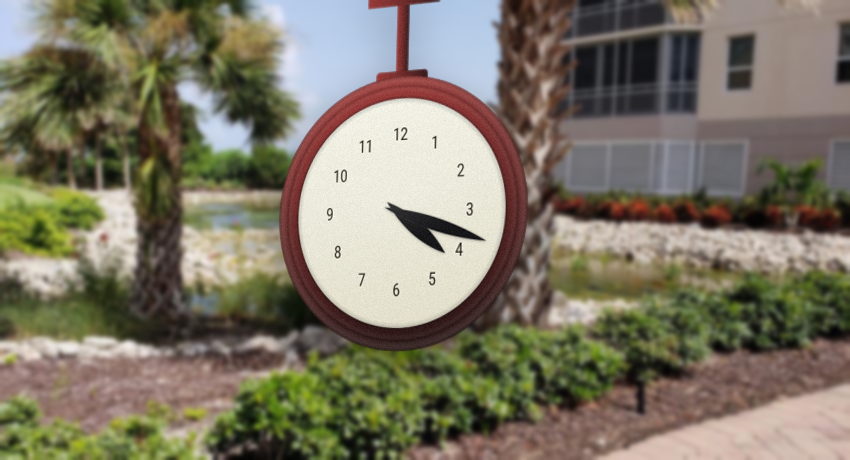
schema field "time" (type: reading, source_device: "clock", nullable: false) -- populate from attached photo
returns 4:18
